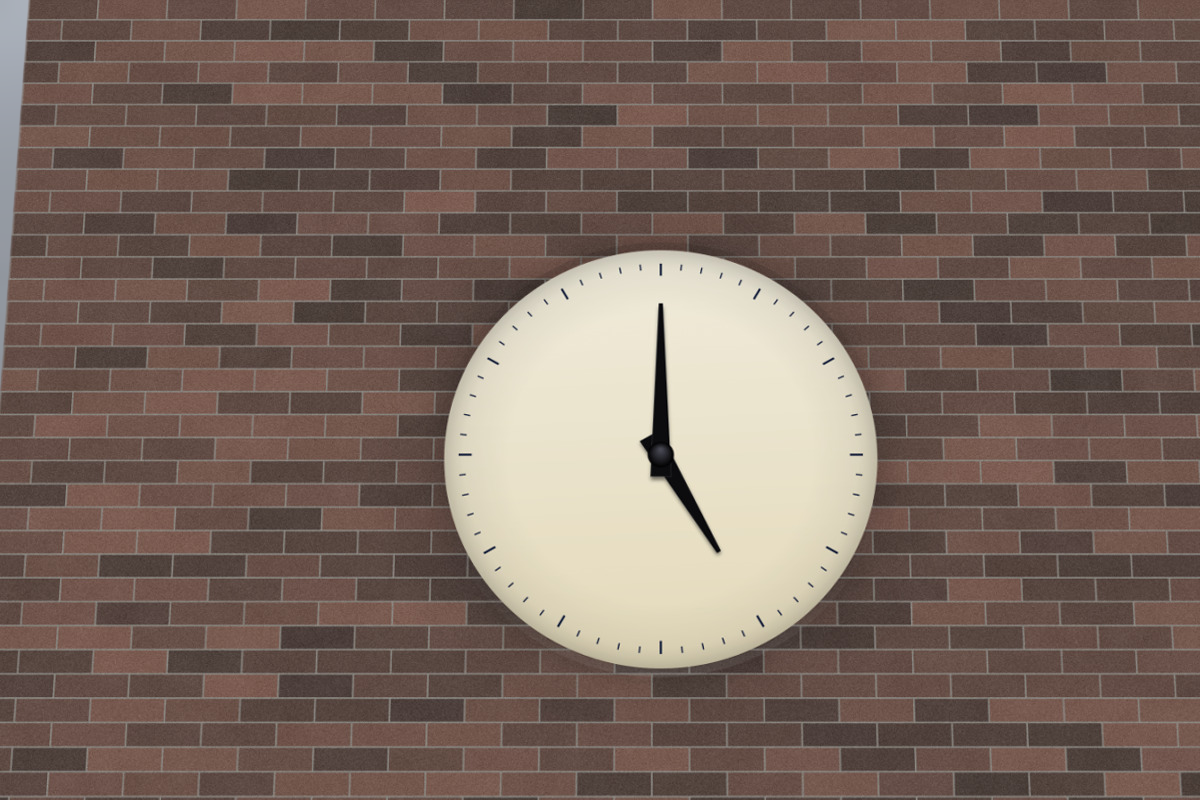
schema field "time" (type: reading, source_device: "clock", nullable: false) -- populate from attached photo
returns 5:00
